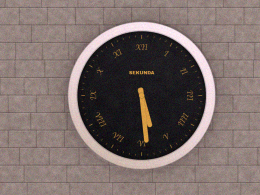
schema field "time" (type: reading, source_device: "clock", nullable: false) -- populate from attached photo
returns 5:29
